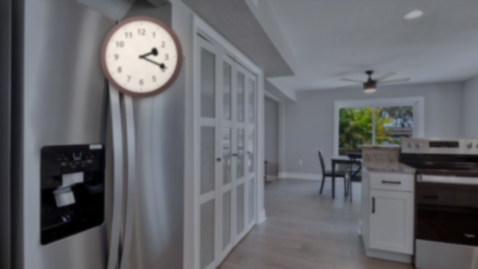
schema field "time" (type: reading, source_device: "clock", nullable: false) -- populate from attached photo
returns 2:19
